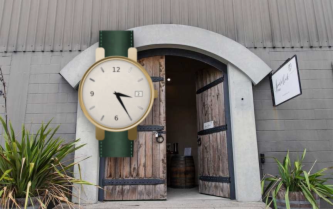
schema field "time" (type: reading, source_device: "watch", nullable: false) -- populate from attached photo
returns 3:25
